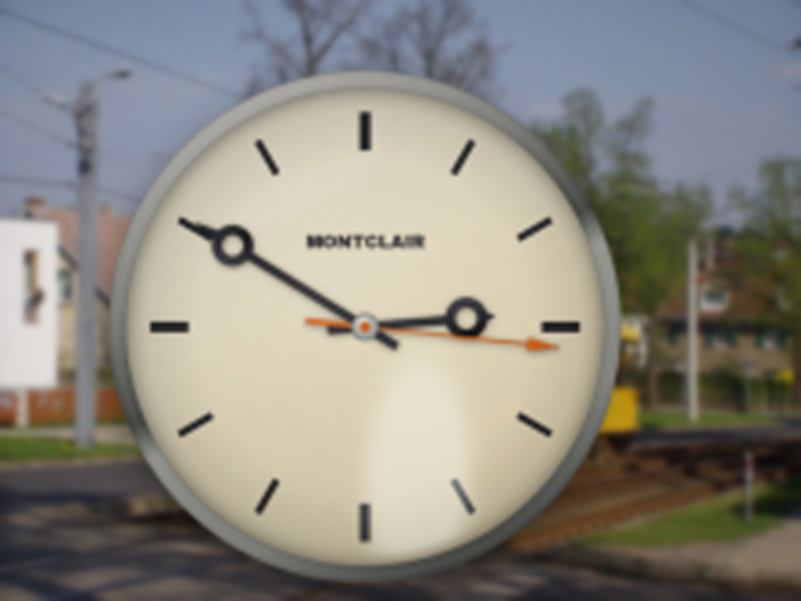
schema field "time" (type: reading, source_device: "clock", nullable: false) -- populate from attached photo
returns 2:50:16
